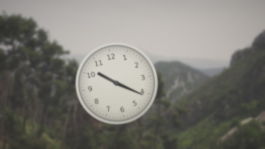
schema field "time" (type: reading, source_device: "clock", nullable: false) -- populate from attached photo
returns 10:21
